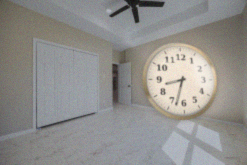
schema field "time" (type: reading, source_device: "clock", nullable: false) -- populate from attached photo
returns 8:33
